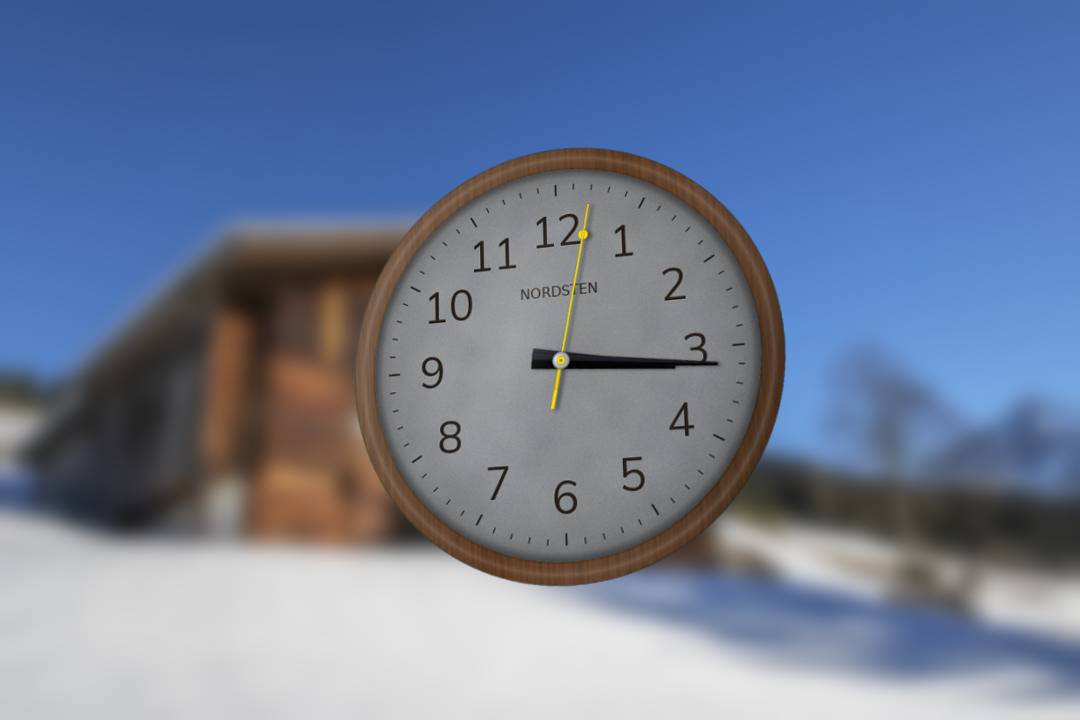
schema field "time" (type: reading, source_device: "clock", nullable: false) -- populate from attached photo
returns 3:16:02
